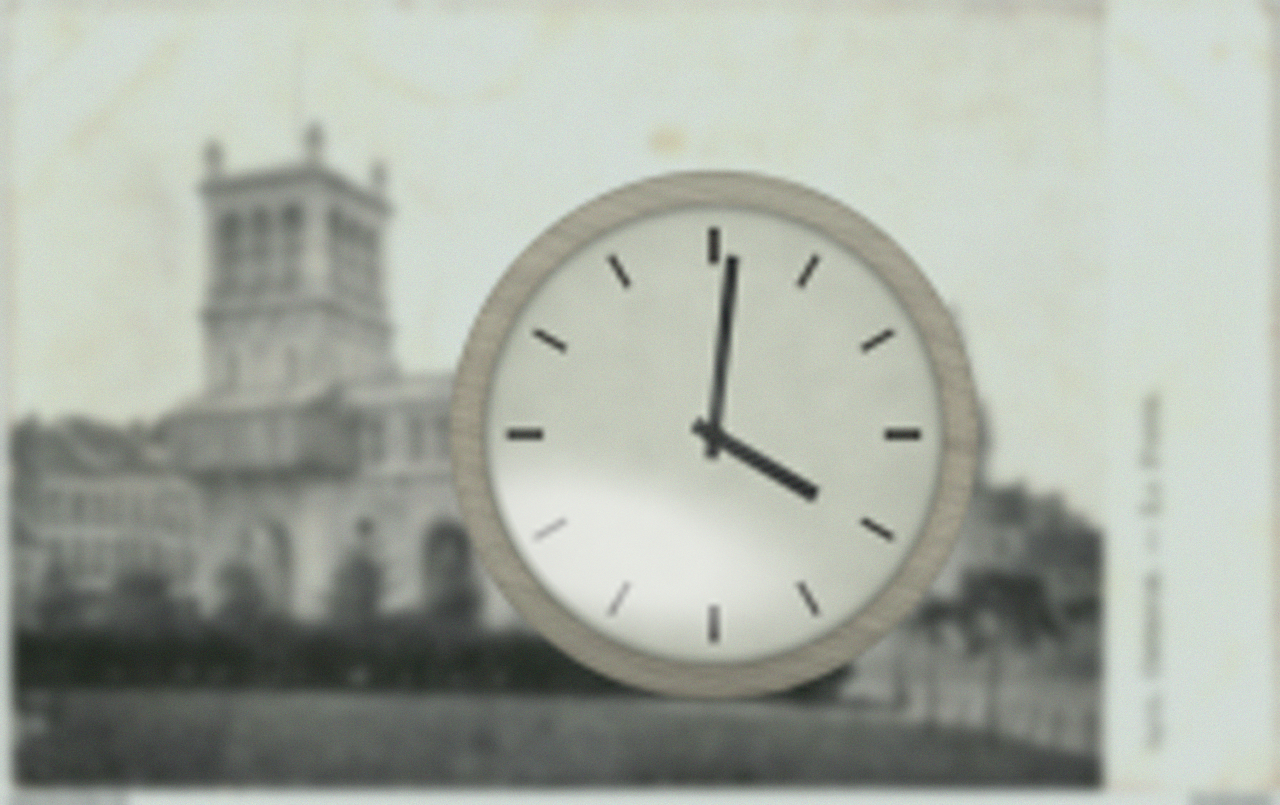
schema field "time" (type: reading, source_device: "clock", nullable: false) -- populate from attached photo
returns 4:01
